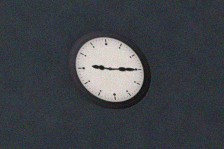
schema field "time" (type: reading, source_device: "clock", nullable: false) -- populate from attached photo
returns 9:15
